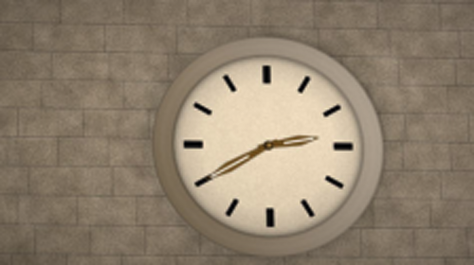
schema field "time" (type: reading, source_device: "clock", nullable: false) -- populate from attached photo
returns 2:40
